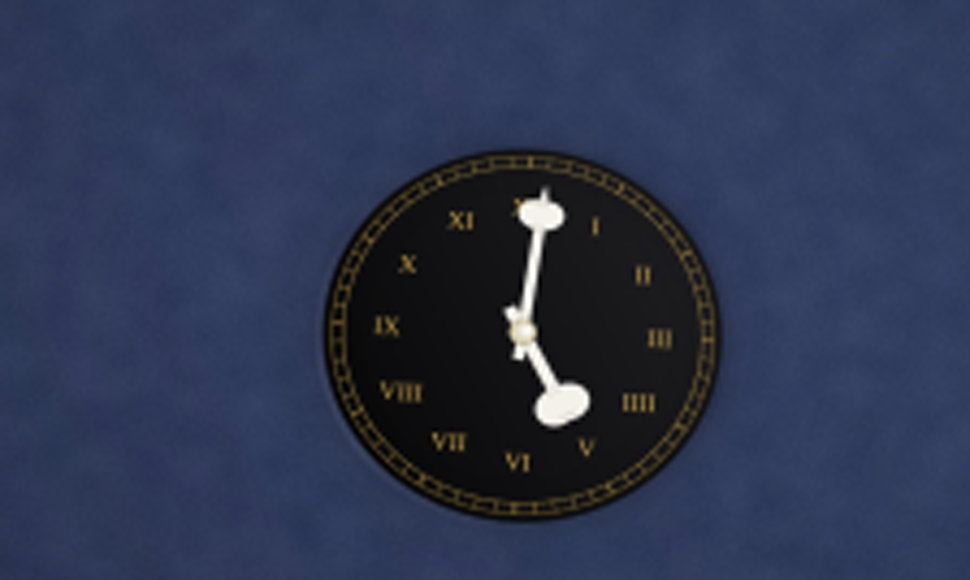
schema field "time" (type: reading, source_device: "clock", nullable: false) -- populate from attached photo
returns 5:01
